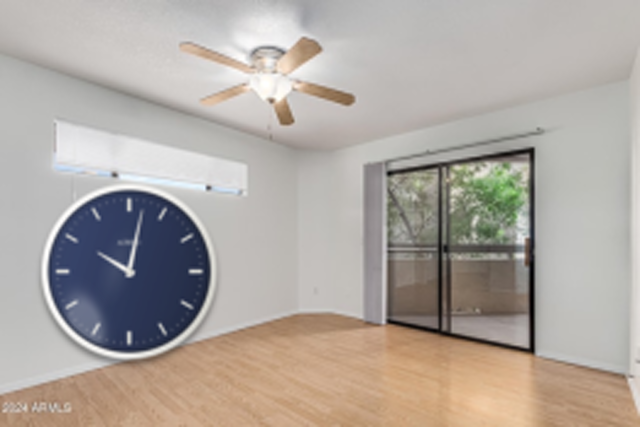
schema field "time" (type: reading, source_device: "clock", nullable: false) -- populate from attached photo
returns 10:02
